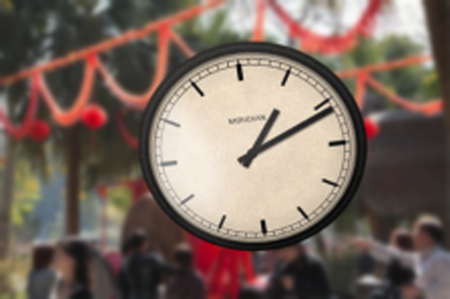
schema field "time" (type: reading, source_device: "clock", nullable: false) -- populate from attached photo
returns 1:11
